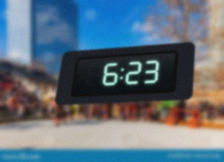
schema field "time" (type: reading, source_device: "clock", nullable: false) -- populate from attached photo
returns 6:23
